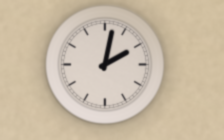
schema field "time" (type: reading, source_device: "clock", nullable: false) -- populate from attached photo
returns 2:02
